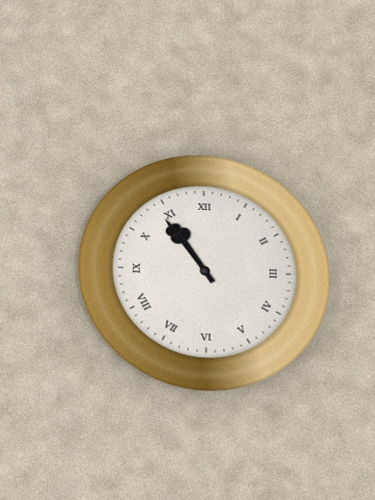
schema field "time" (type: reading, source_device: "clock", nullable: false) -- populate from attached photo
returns 10:54
